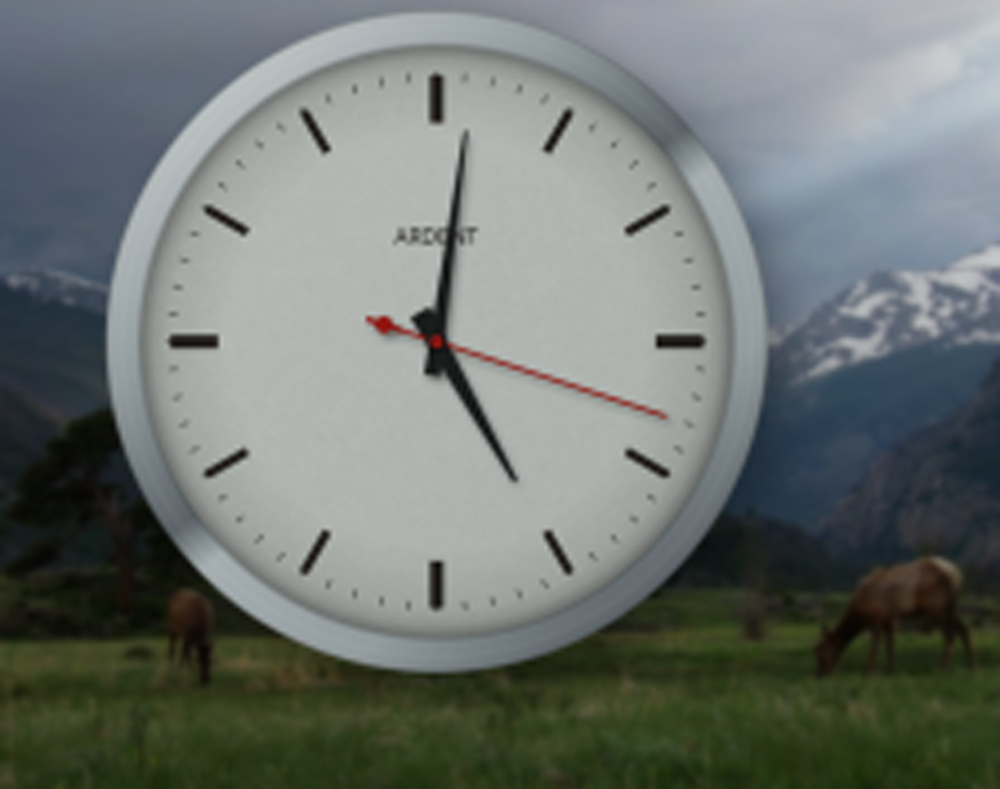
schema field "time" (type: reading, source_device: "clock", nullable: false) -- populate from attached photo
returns 5:01:18
